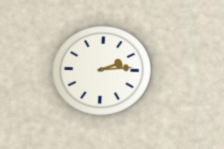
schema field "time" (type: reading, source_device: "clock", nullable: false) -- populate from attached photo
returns 2:14
